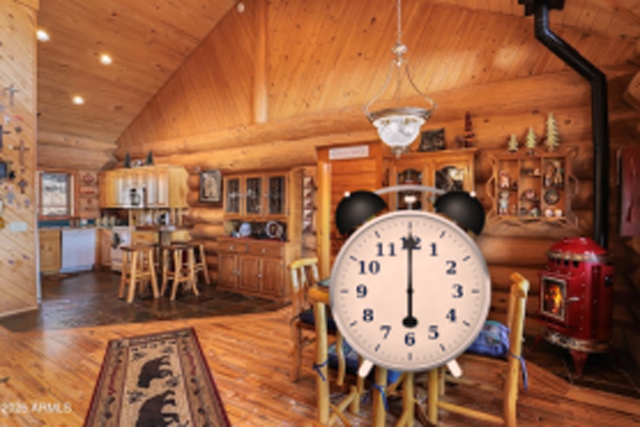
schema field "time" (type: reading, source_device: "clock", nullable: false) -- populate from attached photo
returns 6:00
